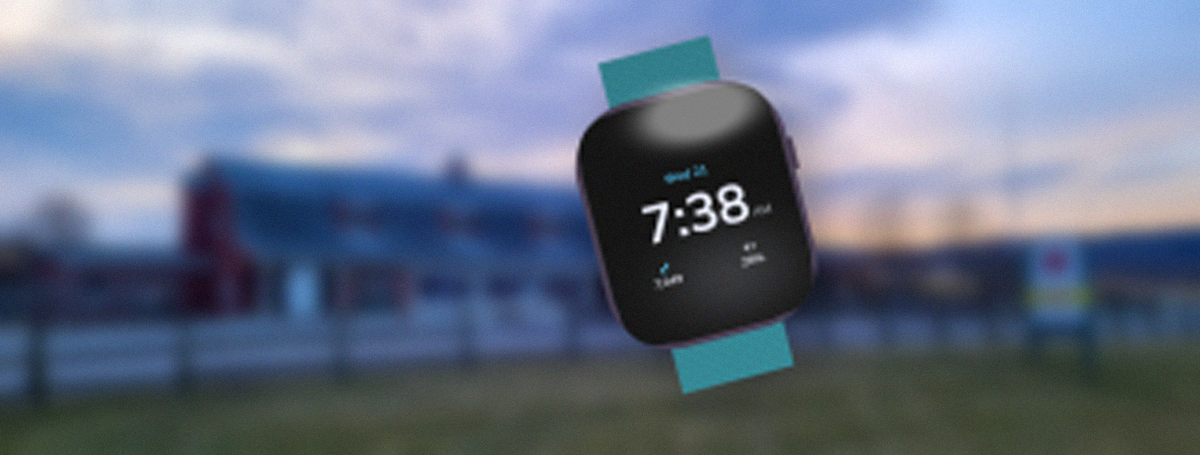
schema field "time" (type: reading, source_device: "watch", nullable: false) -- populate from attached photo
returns 7:38
